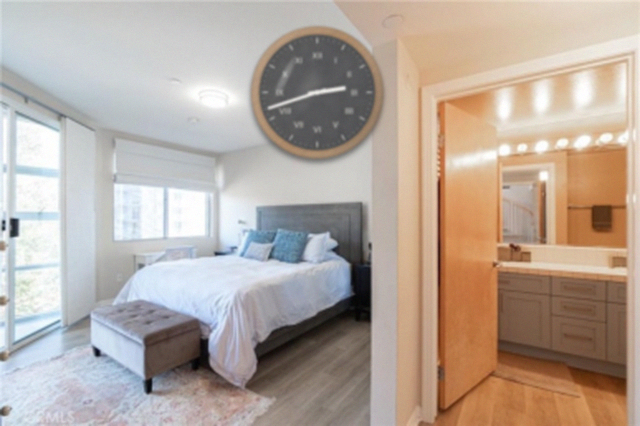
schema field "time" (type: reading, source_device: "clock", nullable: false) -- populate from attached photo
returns 2:42
